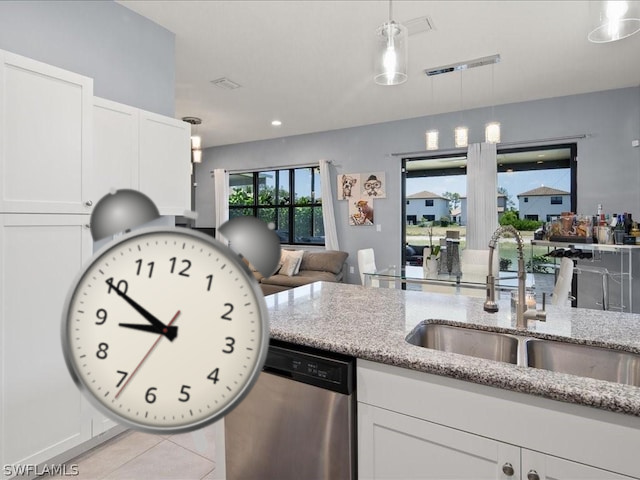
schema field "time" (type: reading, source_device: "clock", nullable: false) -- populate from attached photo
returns 8:49:34
